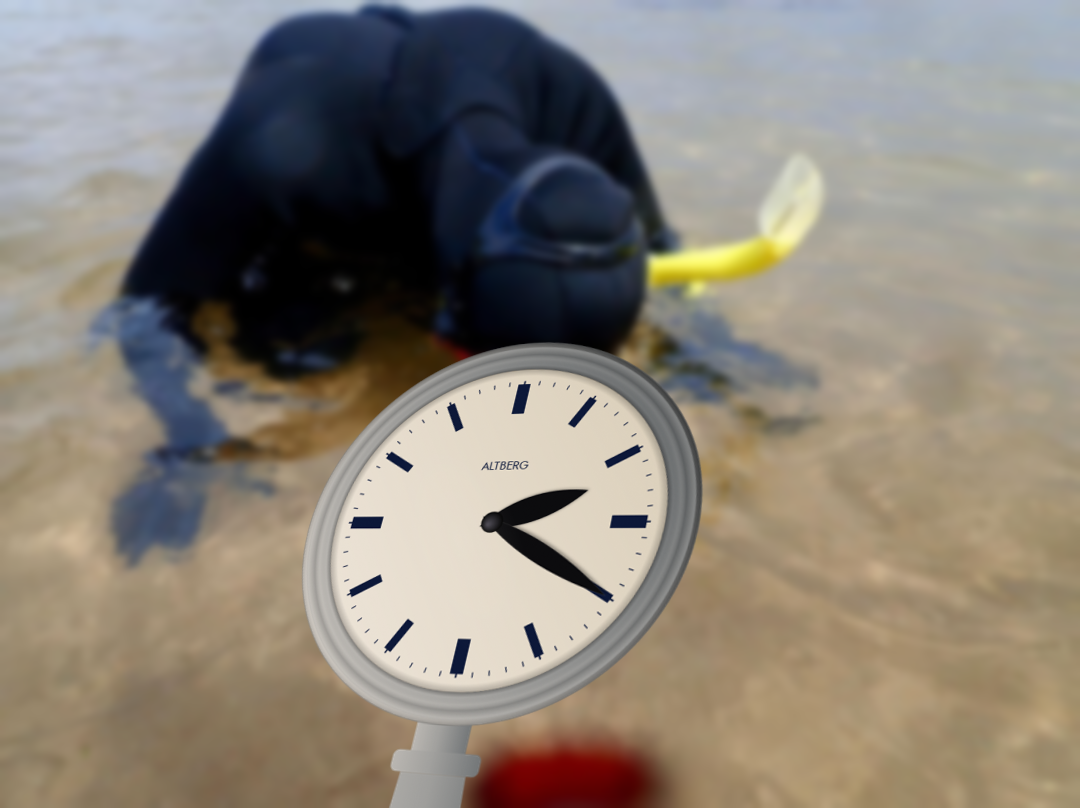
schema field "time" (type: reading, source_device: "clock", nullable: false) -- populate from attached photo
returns 2:20
